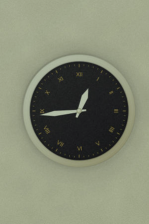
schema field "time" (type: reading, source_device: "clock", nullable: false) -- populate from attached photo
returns 12:44
